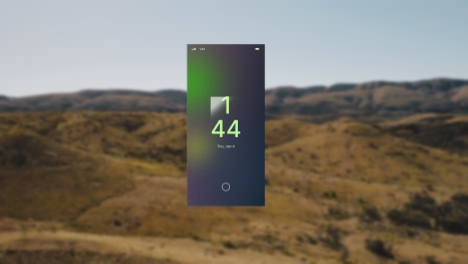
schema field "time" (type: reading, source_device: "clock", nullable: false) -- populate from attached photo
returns 1:44
